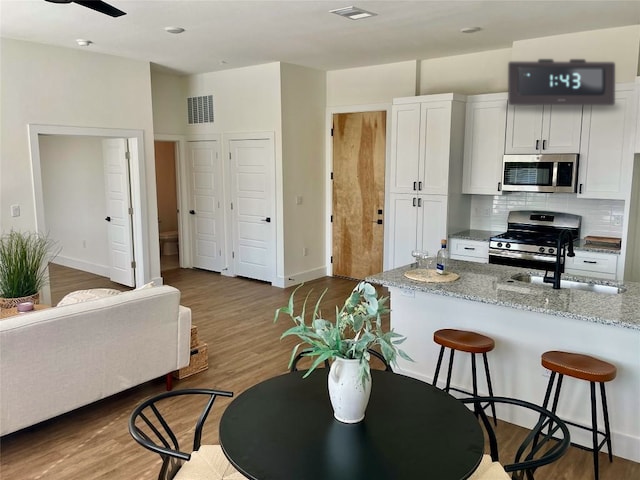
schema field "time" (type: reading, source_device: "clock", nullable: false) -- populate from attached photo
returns 1:43
